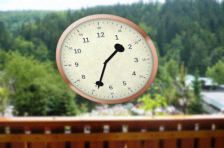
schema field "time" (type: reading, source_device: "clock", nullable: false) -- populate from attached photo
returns 1:34
